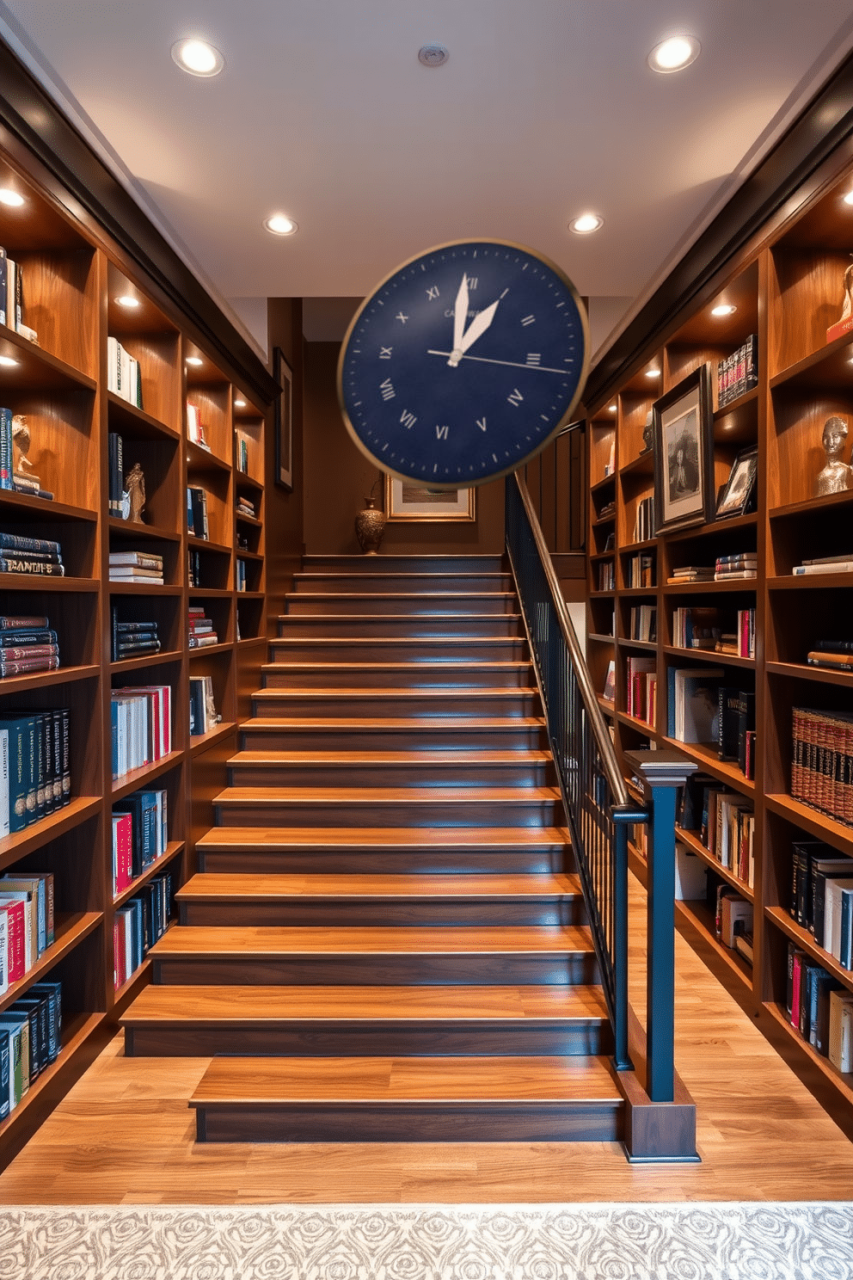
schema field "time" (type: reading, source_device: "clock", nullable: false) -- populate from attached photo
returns 12:59:16
